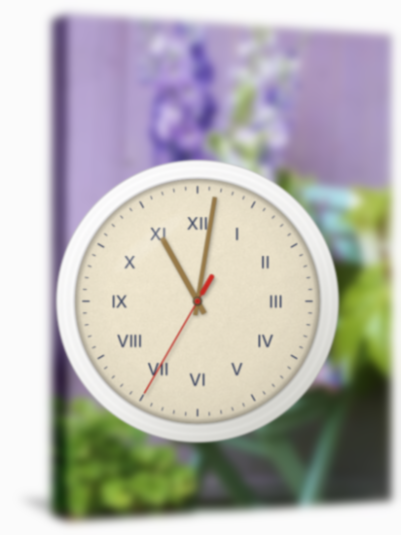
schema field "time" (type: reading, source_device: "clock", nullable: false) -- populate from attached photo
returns 11:01:35
